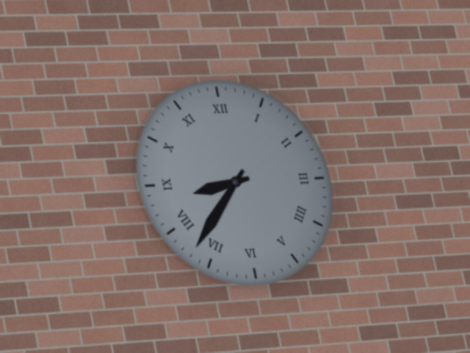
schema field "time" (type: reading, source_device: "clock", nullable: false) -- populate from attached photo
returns 8:37
